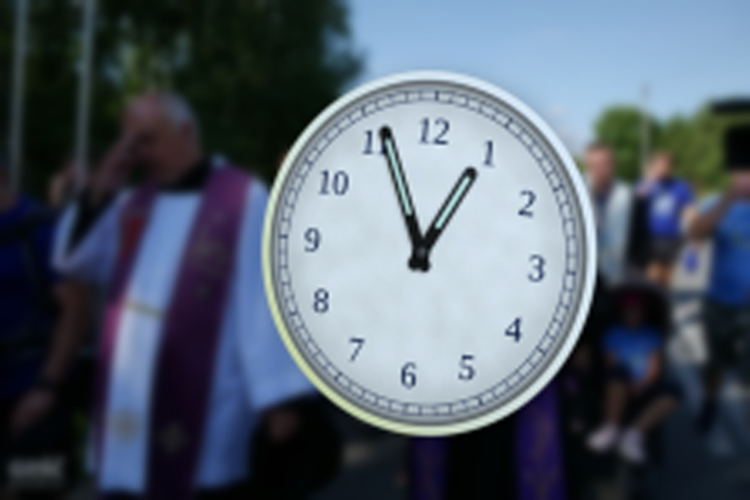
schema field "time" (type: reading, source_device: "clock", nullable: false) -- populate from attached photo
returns 12:56
